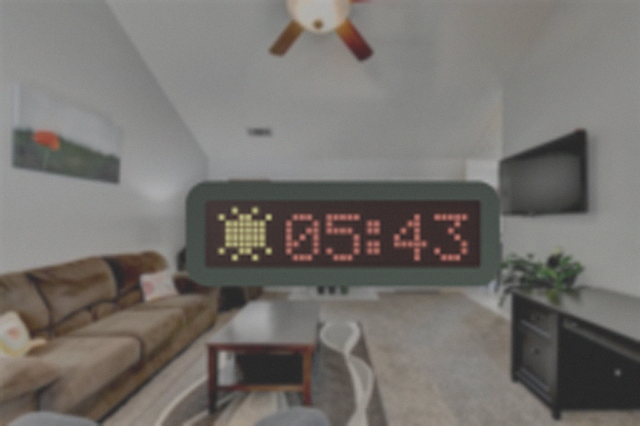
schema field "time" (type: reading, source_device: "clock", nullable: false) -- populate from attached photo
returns 5:43
